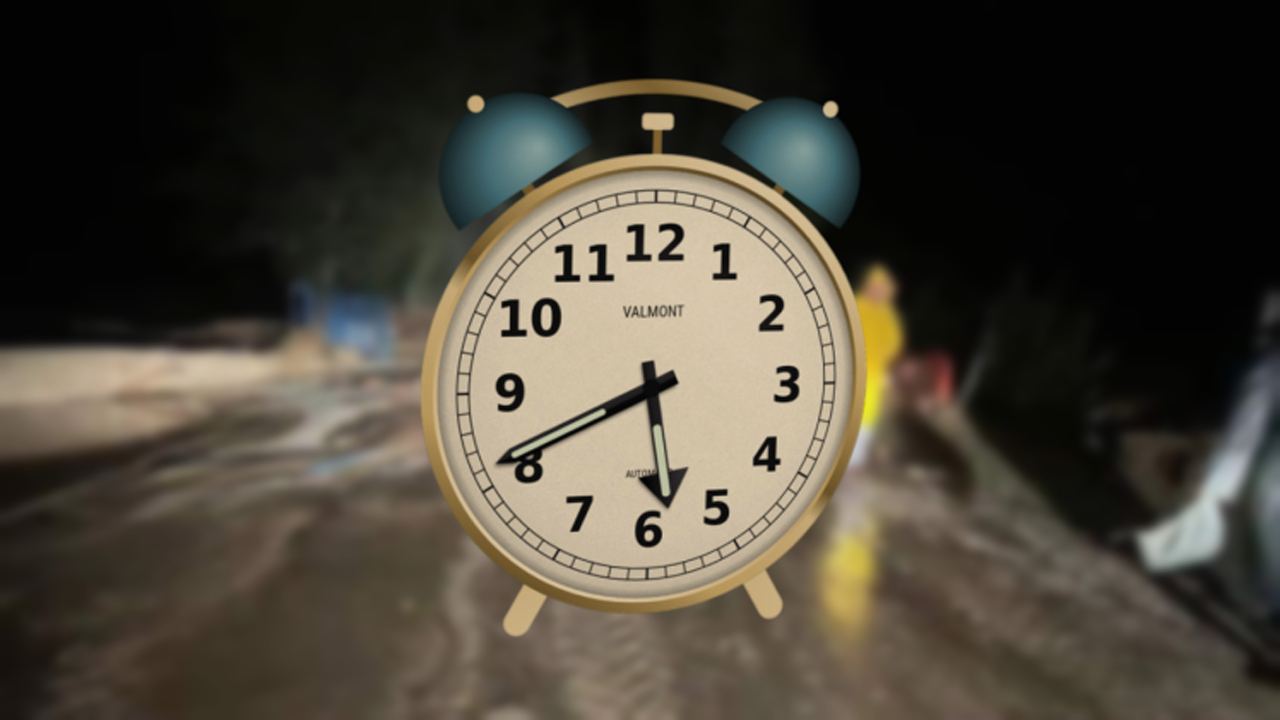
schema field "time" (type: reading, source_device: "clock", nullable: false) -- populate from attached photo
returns 5:41
